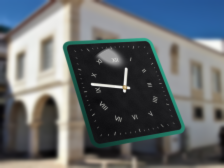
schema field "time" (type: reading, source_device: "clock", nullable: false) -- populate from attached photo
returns 12:47
